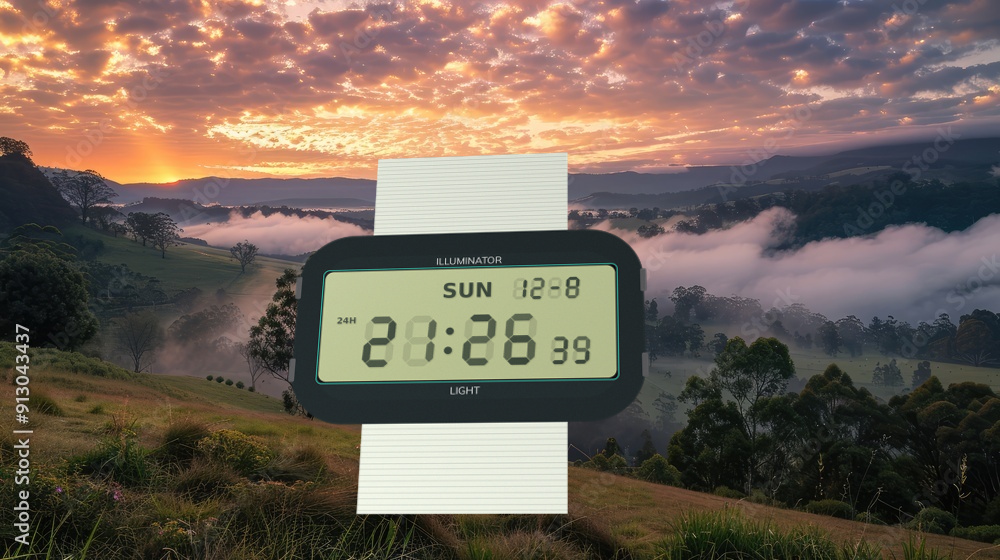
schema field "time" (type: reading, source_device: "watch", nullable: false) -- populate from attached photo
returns 21:26:39
